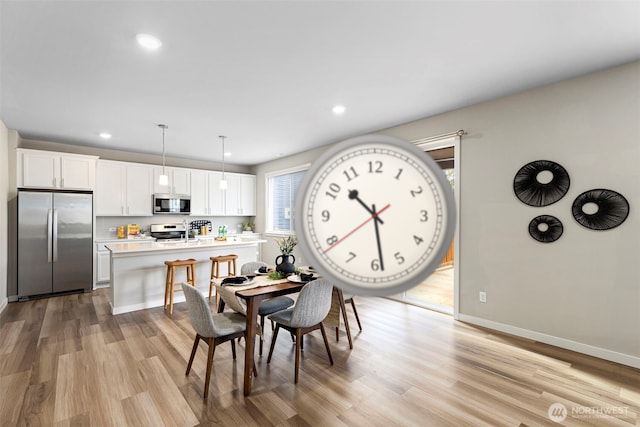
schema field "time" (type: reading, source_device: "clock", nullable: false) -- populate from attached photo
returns 10:28:39
